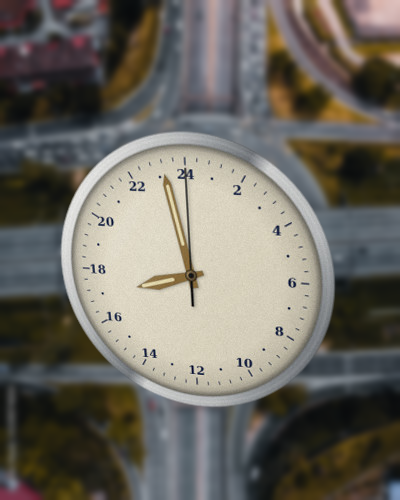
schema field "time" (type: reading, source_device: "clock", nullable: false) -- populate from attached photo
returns 16:58:00
